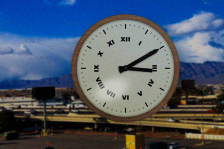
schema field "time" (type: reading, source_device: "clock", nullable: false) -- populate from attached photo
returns 3:10
